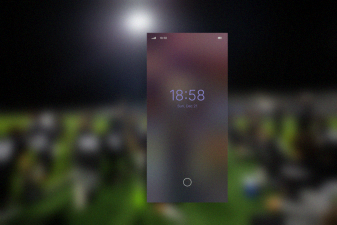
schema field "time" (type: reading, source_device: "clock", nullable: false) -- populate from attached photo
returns 18:58
